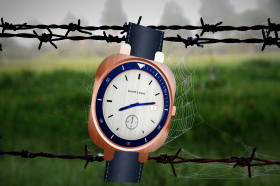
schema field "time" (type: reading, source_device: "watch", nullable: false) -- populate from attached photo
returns 8:13
